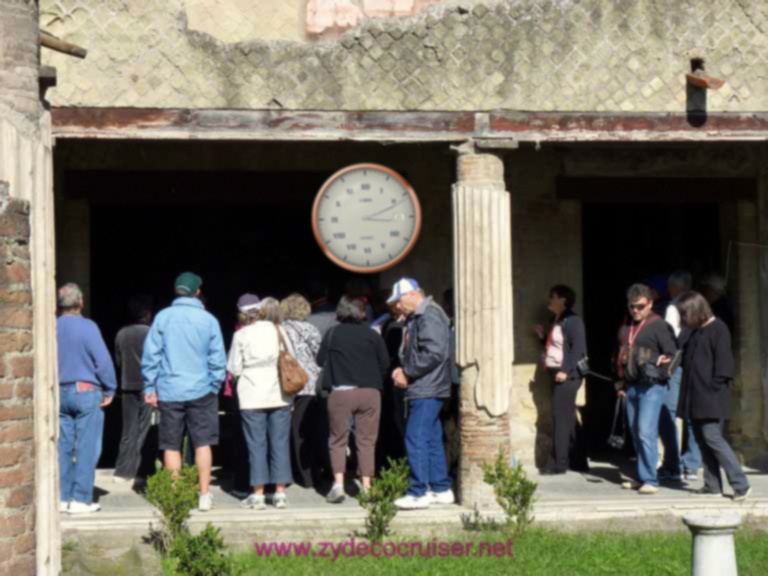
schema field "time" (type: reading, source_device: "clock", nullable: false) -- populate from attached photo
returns 3:11
